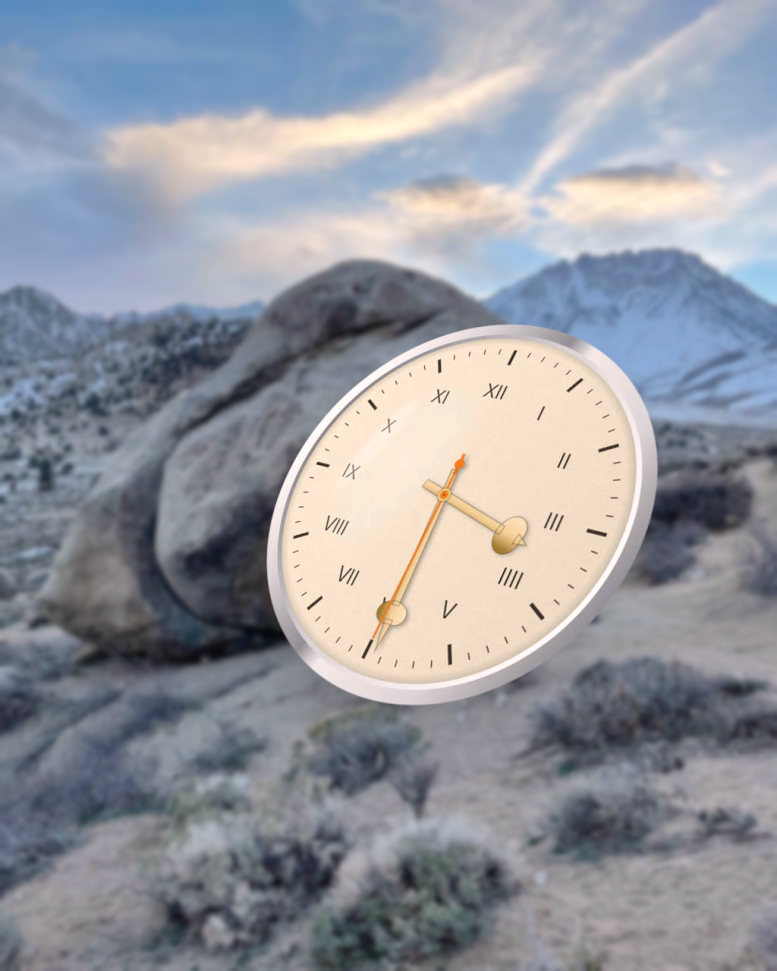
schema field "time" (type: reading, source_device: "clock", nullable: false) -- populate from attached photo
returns 3:29:30
